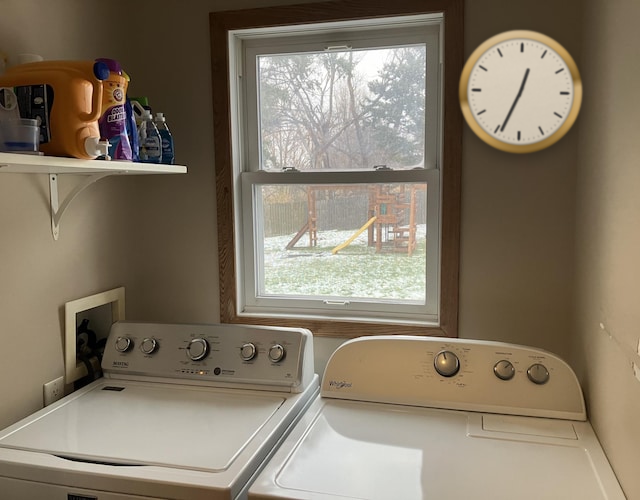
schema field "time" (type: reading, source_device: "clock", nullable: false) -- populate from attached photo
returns 12:34
